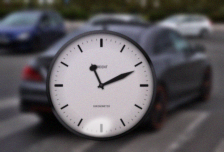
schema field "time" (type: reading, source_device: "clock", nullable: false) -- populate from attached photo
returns 11:11
